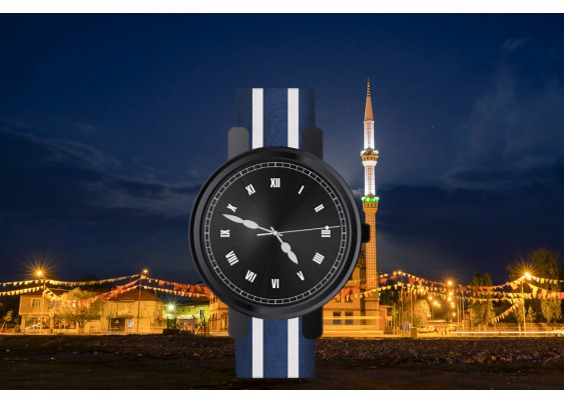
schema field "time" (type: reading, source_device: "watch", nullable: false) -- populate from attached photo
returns 4:48:14
